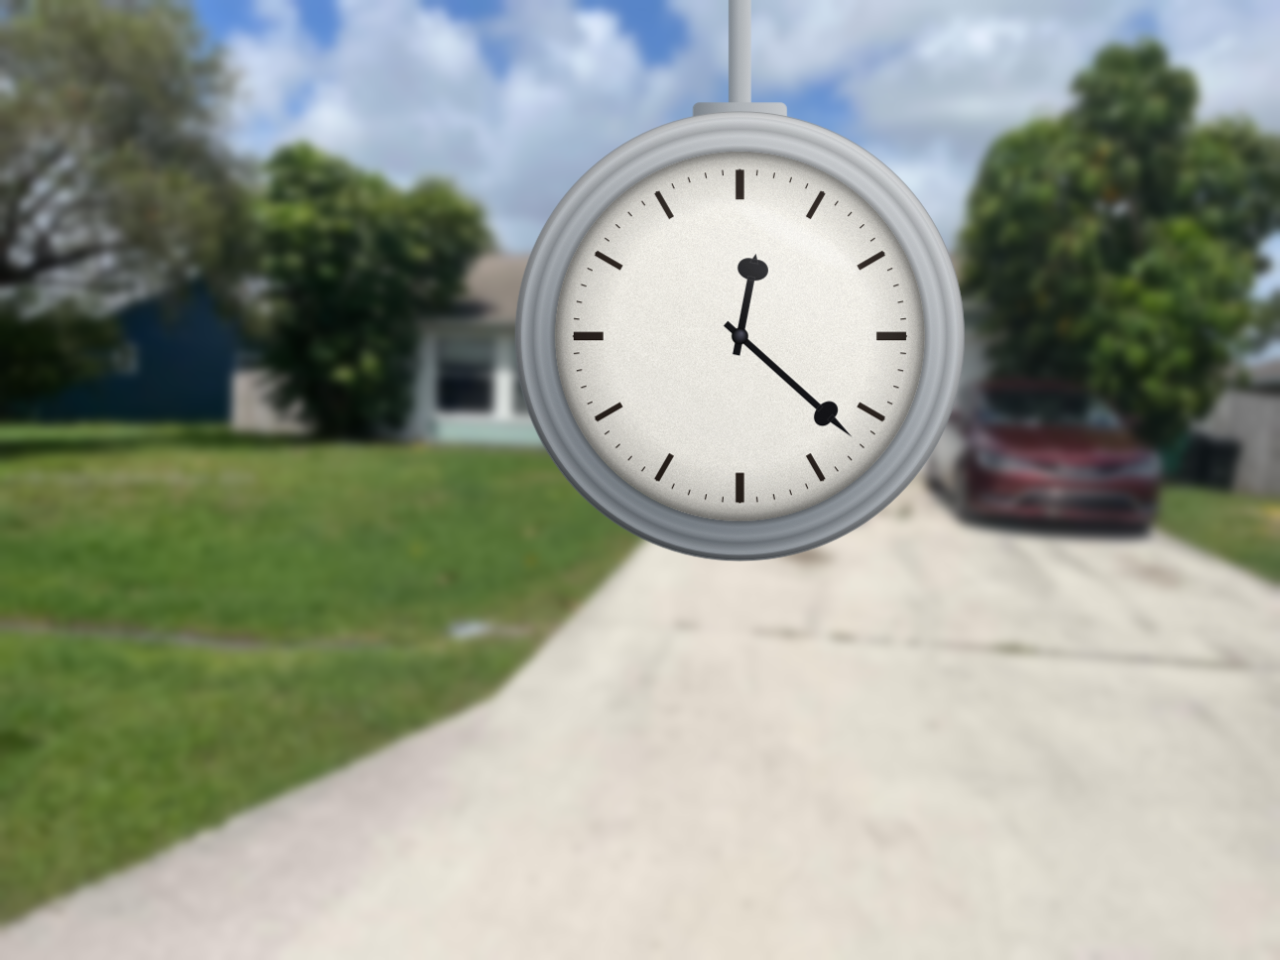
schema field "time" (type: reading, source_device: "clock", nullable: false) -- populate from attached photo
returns 12:22
